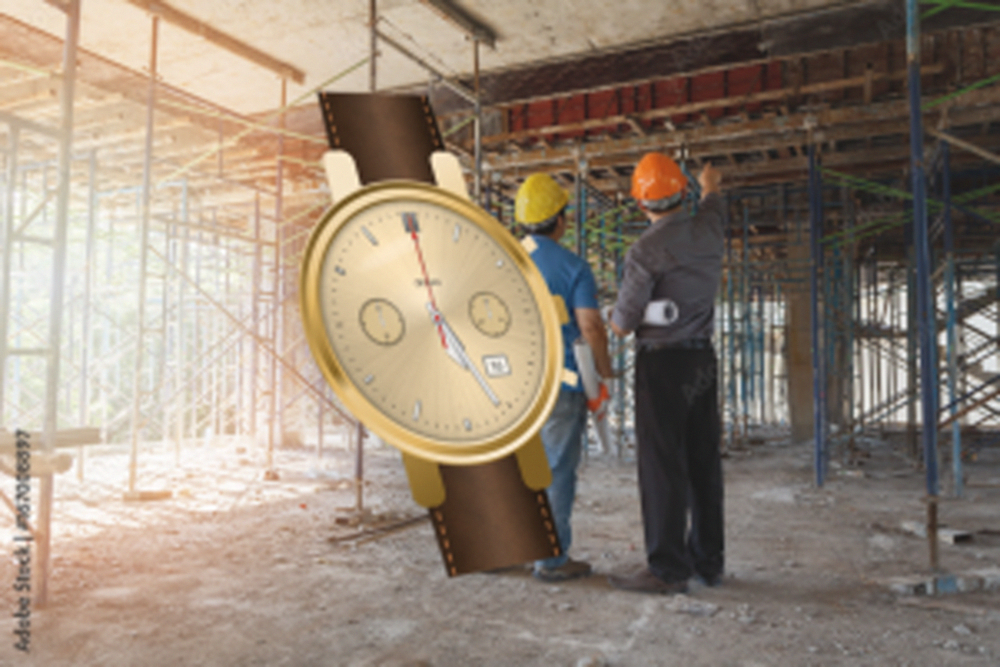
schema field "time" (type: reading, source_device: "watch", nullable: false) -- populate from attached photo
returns 5:26
